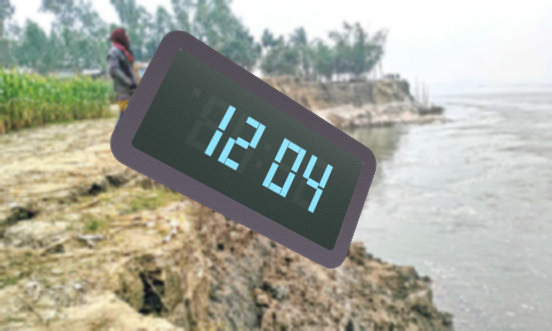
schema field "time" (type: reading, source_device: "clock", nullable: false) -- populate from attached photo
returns 12:04
